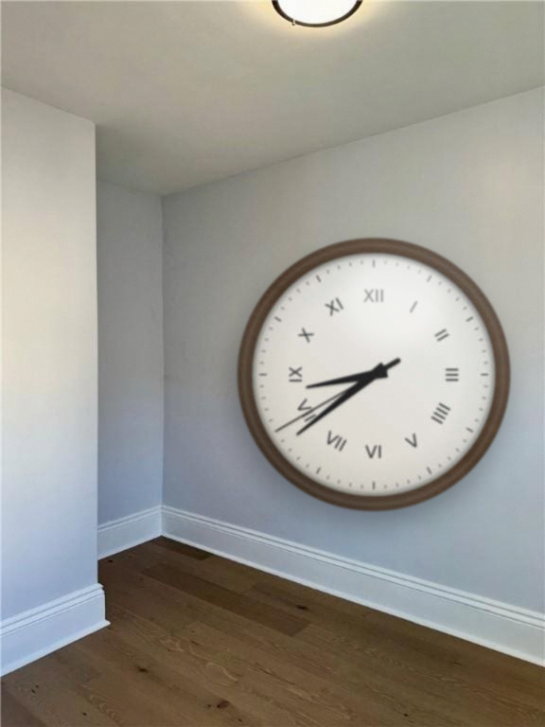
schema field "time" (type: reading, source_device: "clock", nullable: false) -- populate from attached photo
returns 8:38:40
